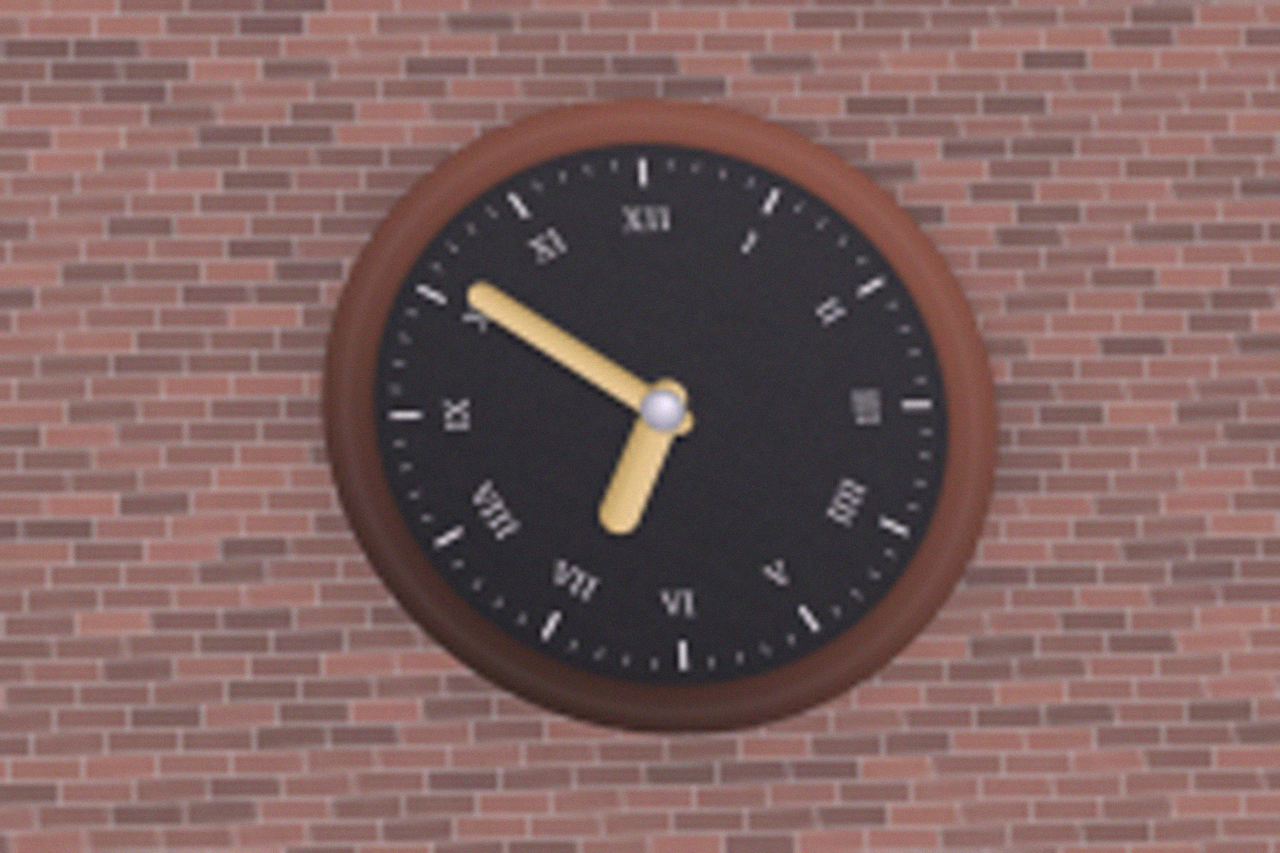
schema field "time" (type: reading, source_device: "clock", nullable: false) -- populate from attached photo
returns 6:51
